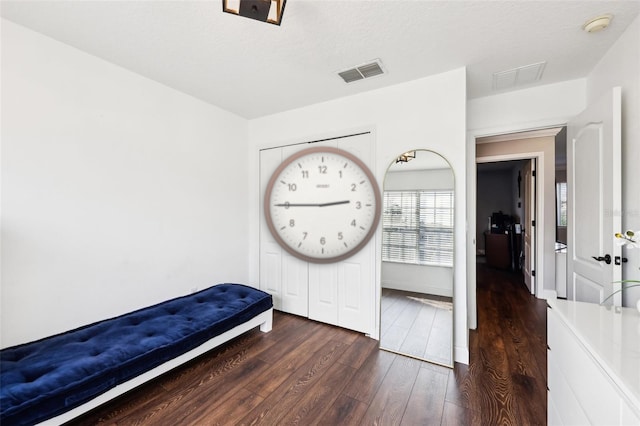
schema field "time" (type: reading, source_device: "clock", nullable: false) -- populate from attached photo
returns 2:45
